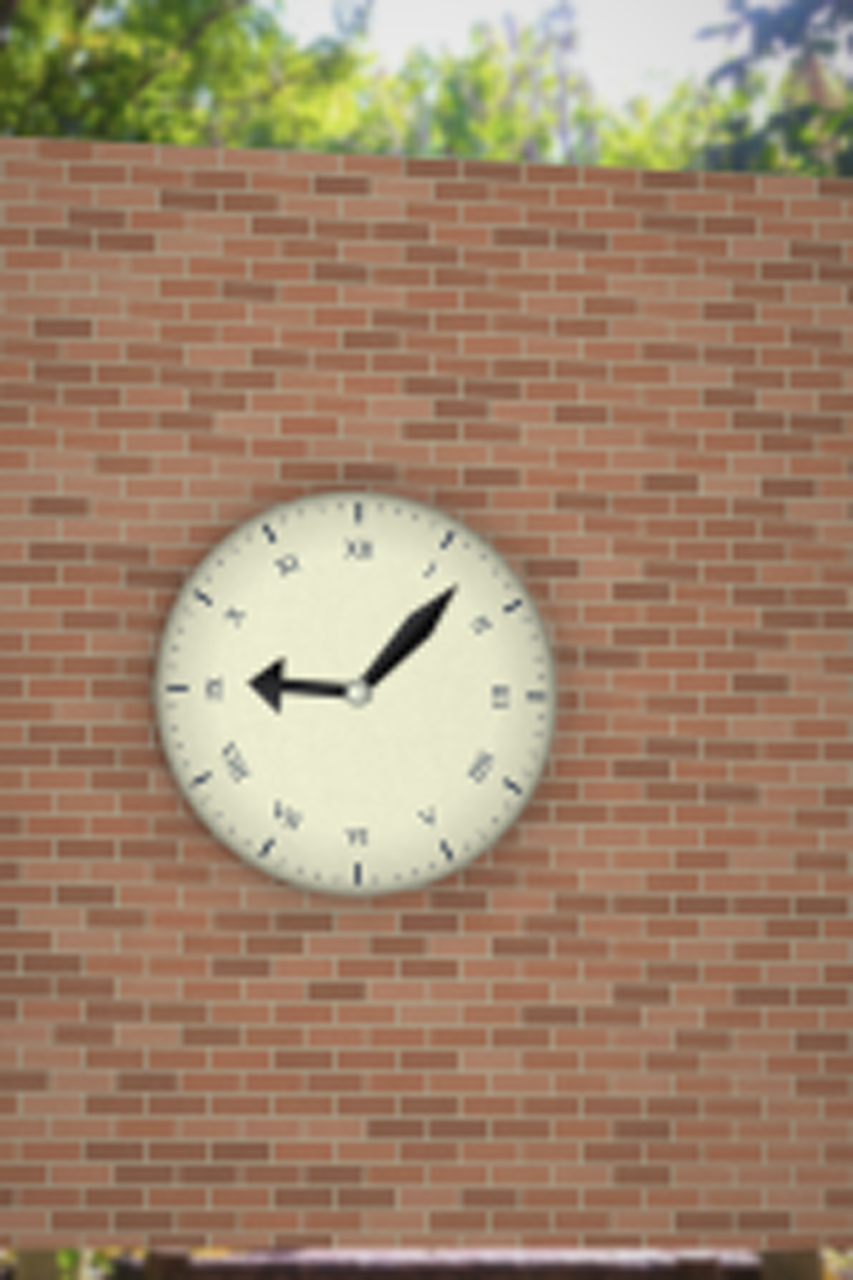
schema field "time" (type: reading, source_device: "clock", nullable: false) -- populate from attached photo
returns 9:07
